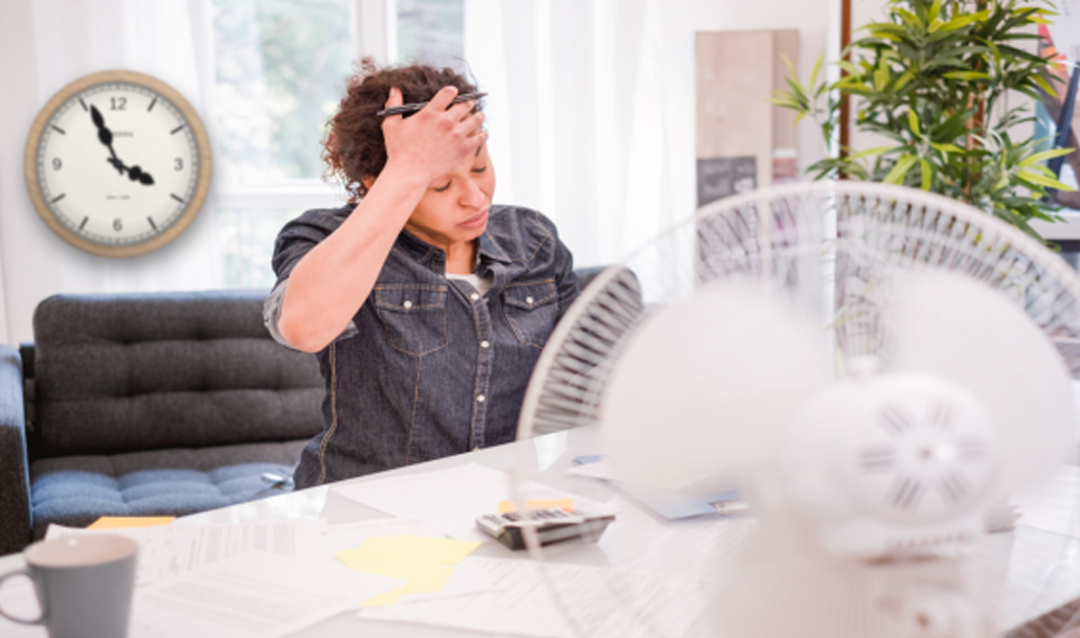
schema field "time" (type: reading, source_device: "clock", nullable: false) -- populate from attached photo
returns 3:56
